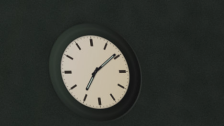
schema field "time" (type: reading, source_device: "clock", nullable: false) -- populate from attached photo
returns 7:09
